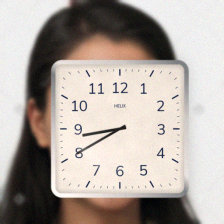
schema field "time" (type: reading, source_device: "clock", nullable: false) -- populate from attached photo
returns 8:40
